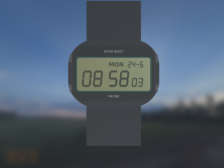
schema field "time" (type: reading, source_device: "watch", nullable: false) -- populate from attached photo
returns 8:58:03
